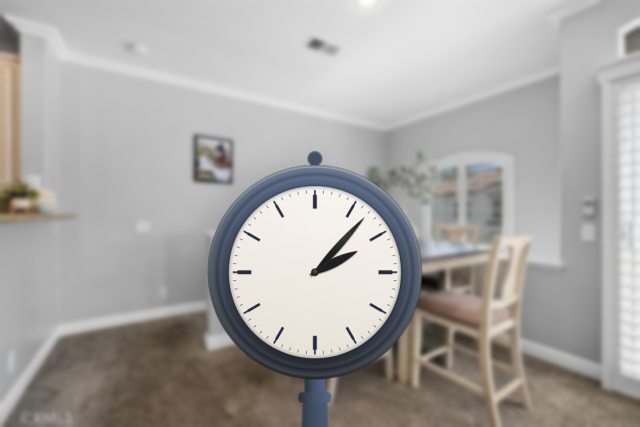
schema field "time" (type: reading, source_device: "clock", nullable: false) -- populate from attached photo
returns 2:07
